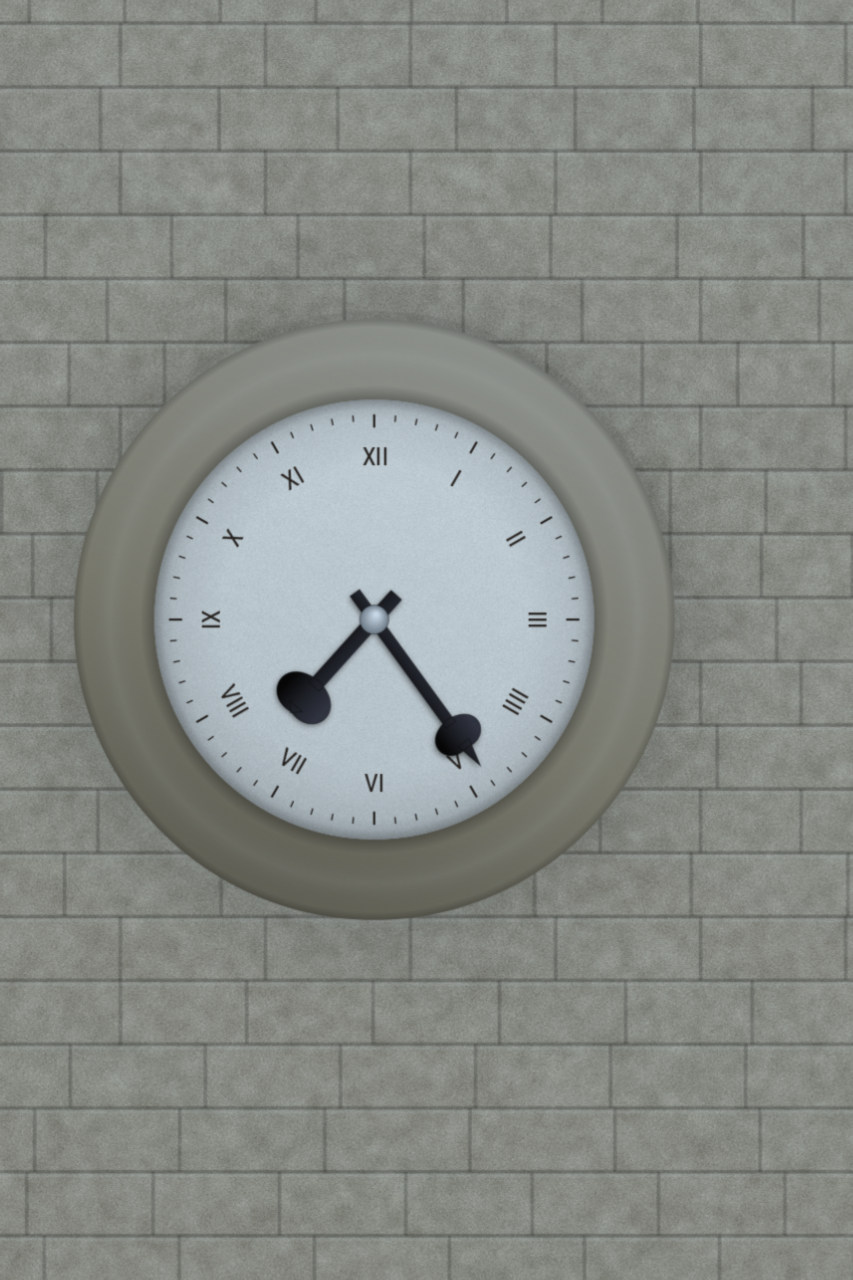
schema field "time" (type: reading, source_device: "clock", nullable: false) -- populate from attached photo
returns 7:24
